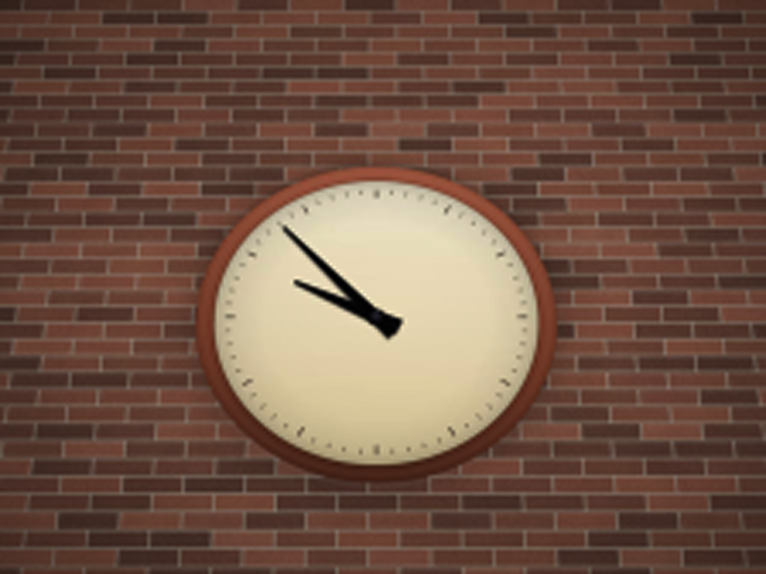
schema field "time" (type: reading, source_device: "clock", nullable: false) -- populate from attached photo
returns 9:53
